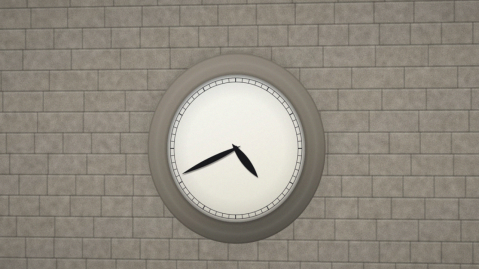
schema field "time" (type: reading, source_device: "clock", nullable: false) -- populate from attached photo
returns 4:41
